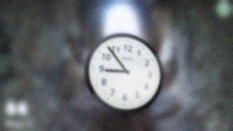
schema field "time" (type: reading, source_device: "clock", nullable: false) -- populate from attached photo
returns 8:53
